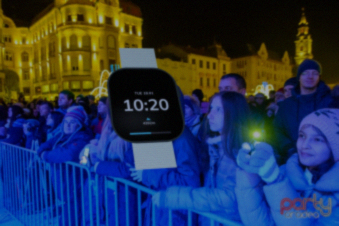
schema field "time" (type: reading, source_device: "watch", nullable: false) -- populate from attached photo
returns 10:20
